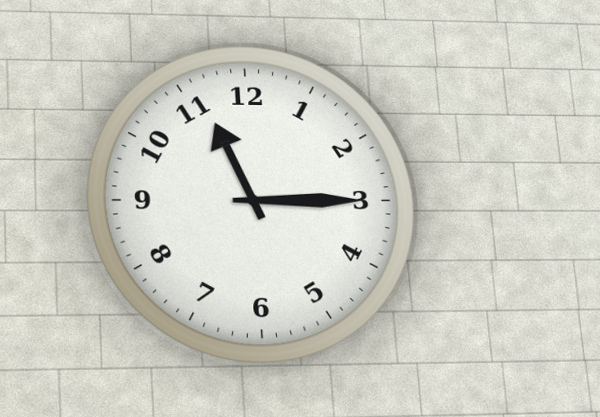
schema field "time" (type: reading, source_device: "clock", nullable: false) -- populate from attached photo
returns 11:15
